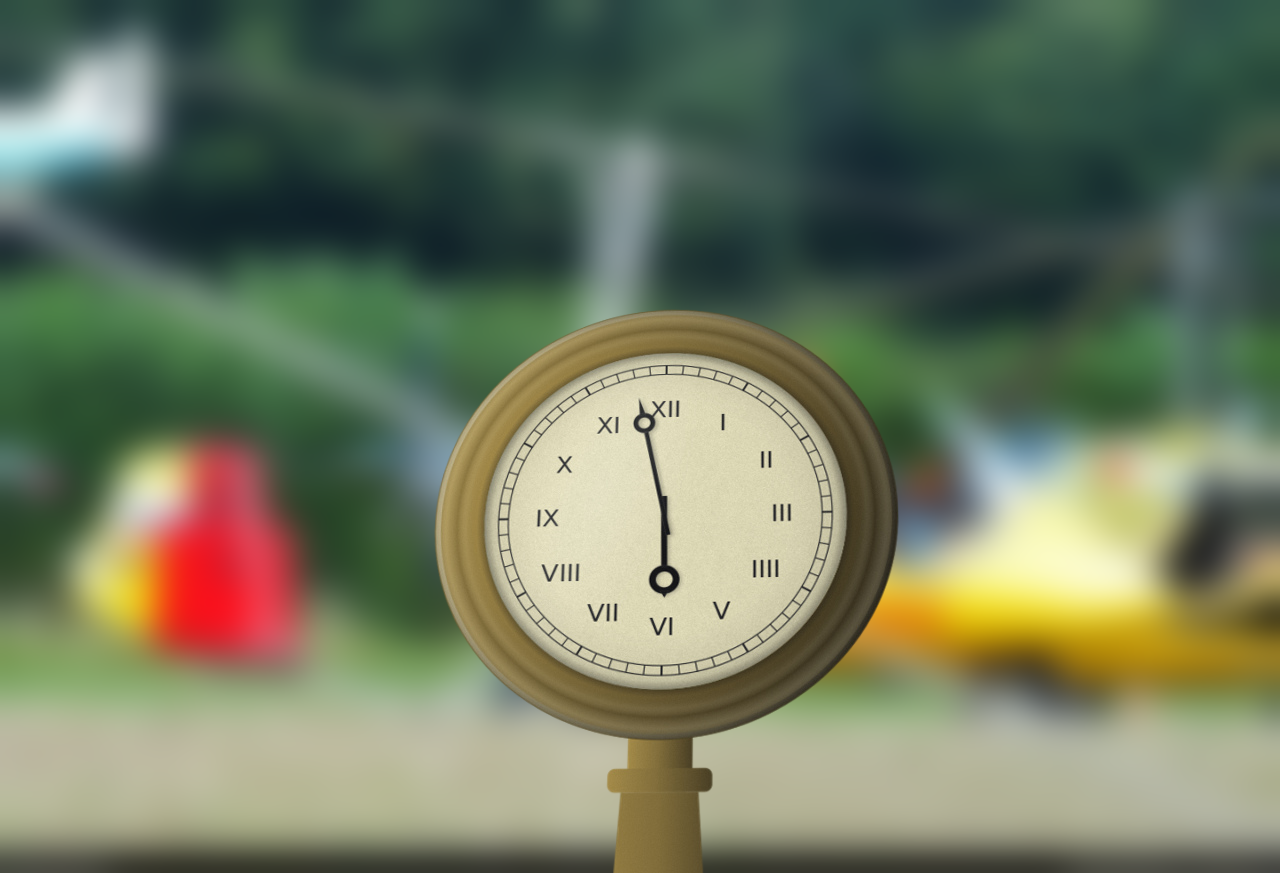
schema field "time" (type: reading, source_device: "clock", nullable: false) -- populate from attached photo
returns 5:58
